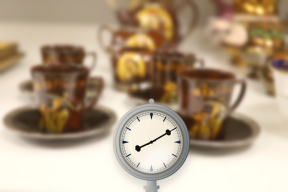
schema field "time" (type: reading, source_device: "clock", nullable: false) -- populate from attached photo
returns 8:10
